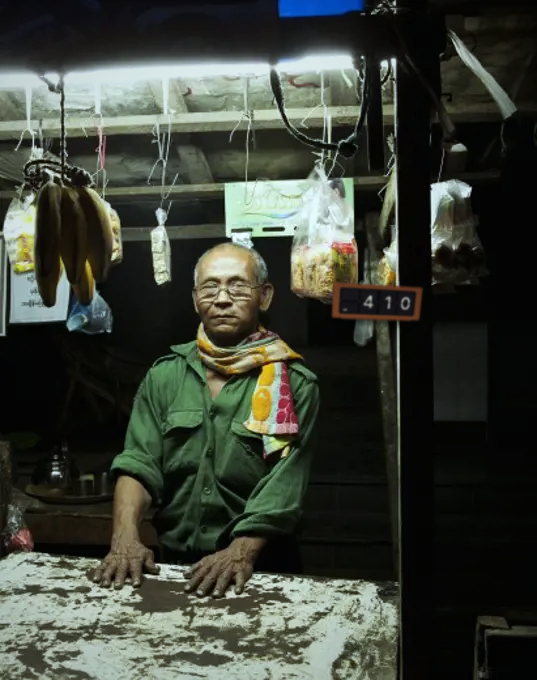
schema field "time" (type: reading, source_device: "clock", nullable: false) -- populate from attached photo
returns 4:10
